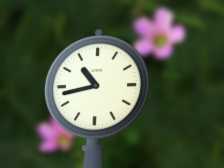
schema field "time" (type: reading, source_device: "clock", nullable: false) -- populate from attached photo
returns 10:43
